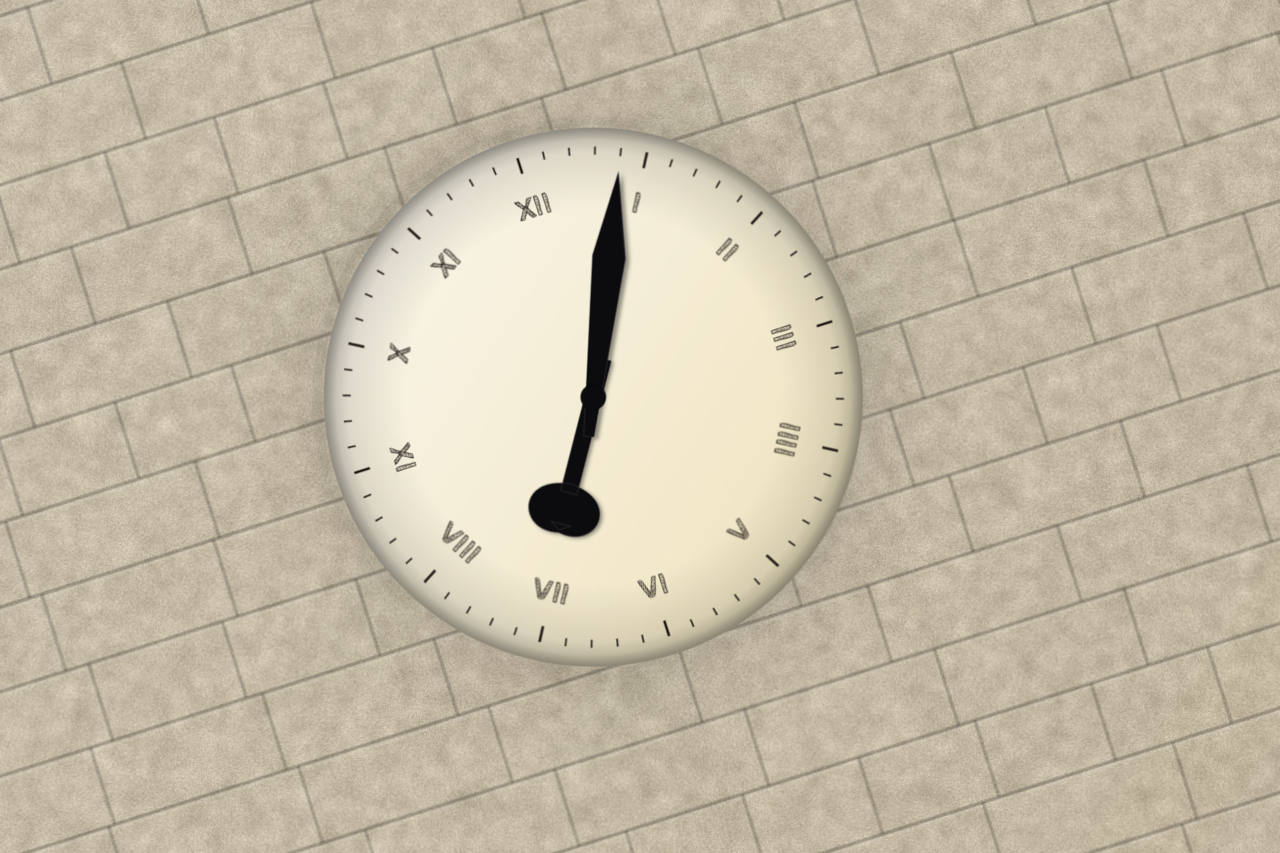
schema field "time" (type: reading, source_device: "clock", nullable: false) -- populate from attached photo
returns 7:04
